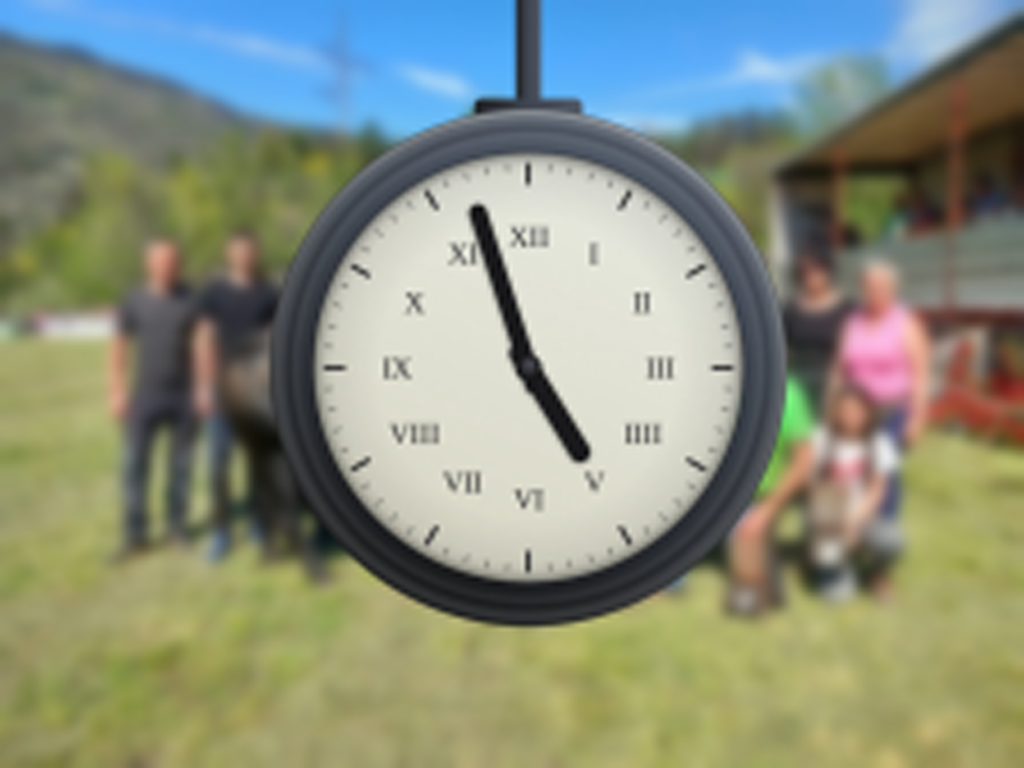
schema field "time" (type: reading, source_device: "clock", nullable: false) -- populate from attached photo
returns 4:57
